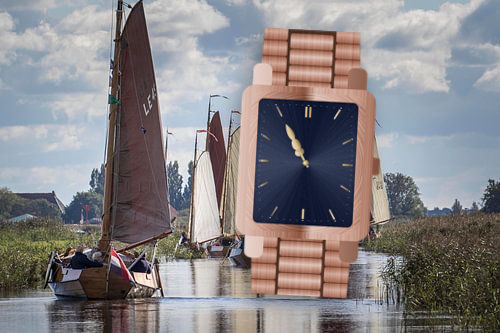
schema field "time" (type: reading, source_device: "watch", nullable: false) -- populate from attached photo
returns 10:55
